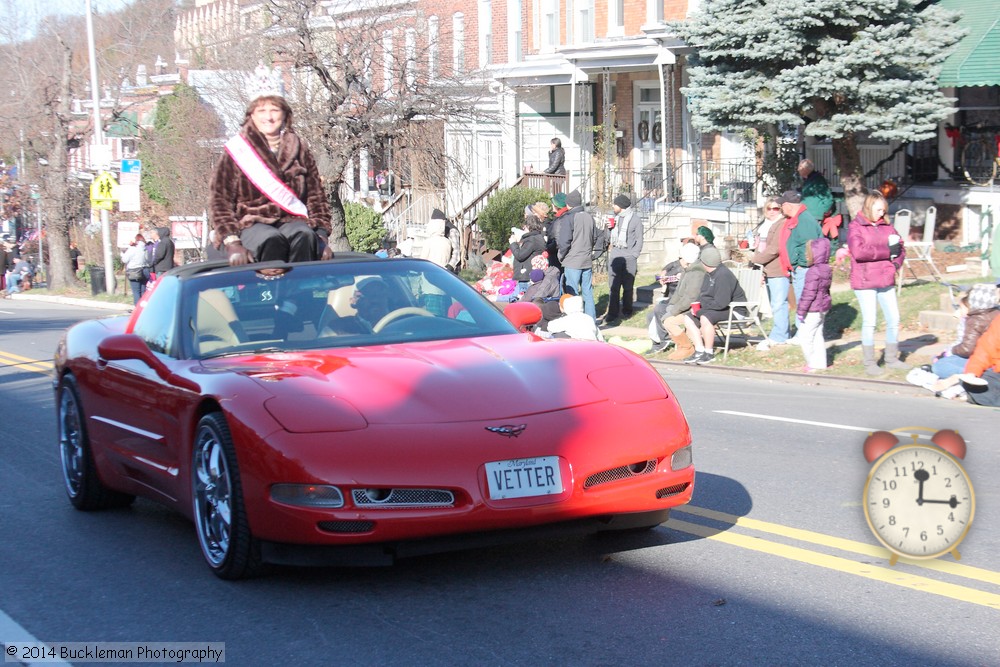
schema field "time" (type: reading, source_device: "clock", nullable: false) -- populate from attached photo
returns 12:16
